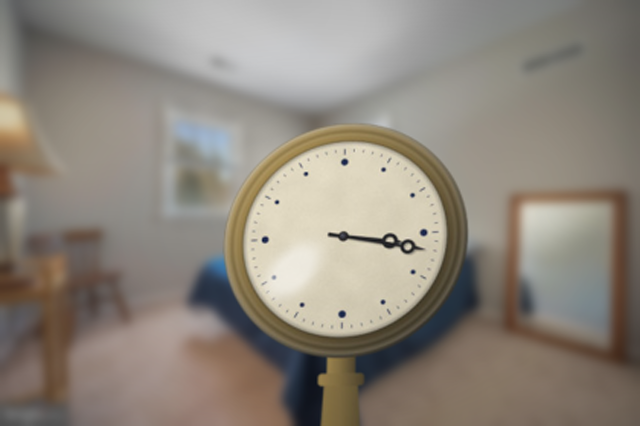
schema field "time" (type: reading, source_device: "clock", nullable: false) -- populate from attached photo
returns 3:17
